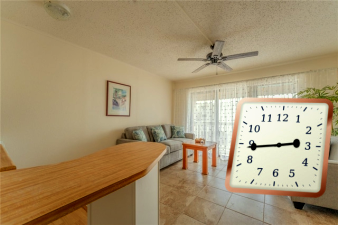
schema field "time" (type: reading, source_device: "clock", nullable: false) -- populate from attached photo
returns 2:44
